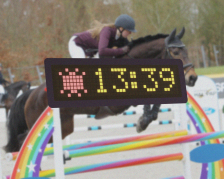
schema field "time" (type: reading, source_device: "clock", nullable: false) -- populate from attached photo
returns 13:39
